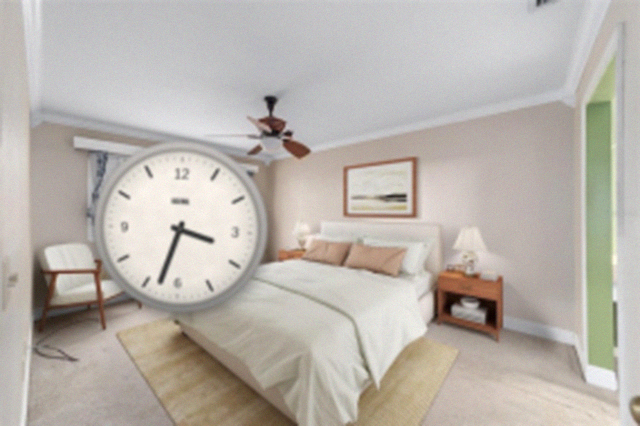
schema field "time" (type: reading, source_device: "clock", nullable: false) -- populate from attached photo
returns 3:33
